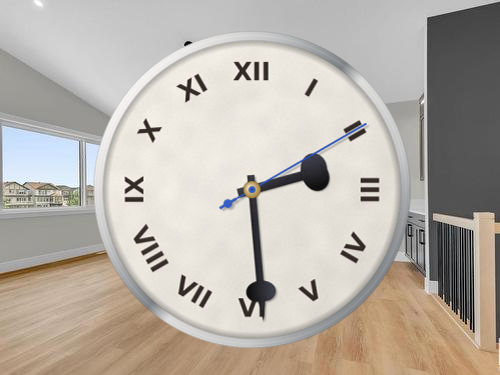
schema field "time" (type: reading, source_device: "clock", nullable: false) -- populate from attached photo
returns 2:29:10
